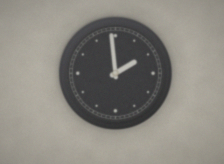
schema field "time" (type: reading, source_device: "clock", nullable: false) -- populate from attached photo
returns 1:59
